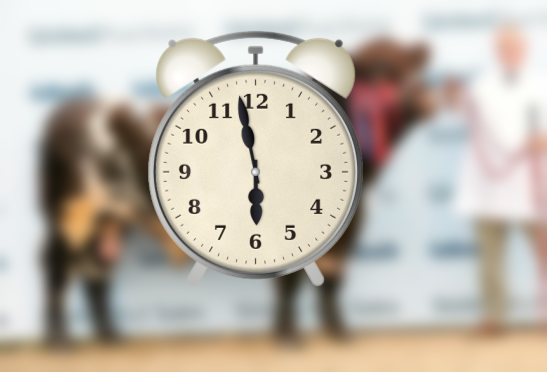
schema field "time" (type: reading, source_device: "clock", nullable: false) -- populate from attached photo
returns 5:58
